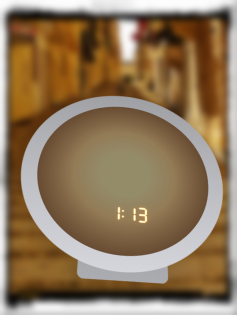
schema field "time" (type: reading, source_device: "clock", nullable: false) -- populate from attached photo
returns 1:13
